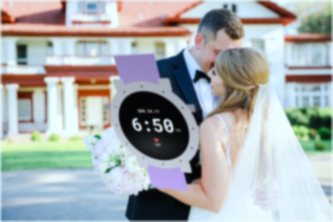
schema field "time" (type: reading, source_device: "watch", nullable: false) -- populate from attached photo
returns 6:50
